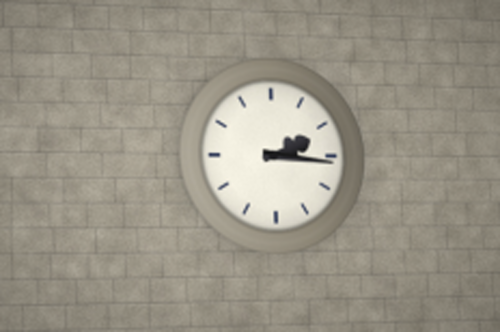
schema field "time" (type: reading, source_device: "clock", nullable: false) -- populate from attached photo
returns 2:16
